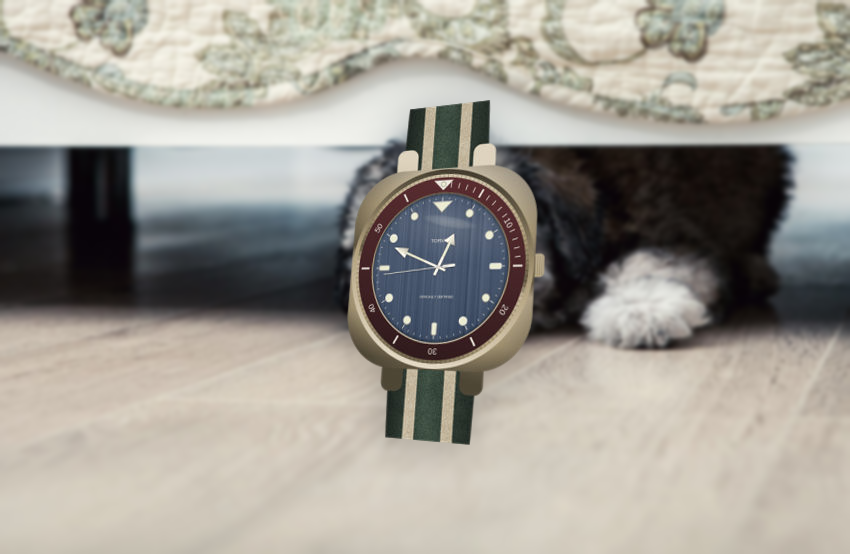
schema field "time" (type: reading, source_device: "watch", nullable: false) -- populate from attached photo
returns 12:48:44
